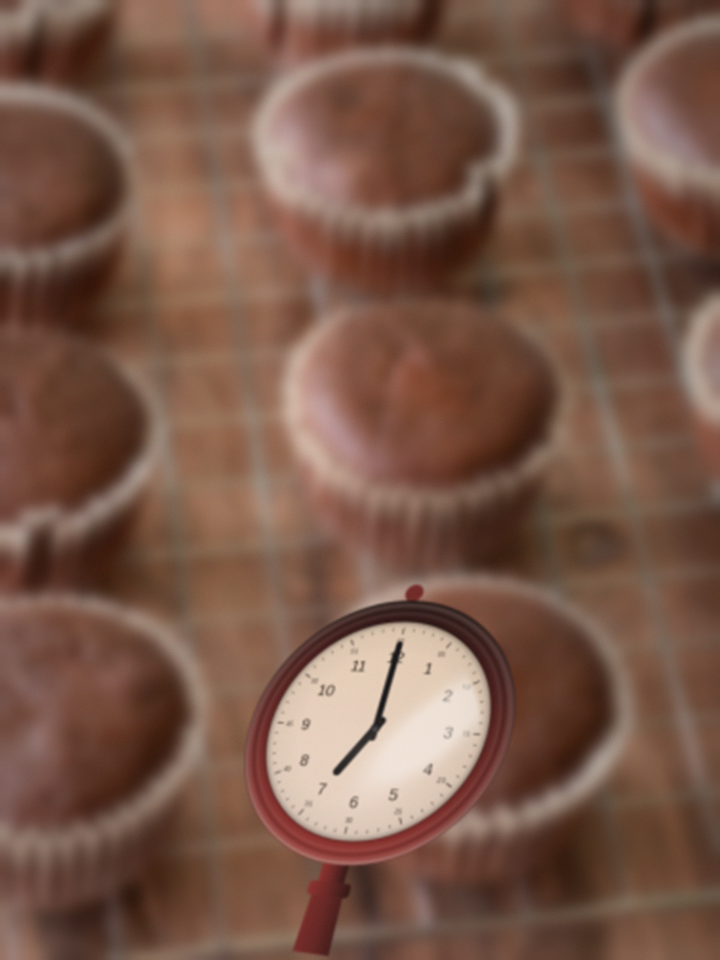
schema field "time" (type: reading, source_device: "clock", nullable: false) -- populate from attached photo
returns 7:00
